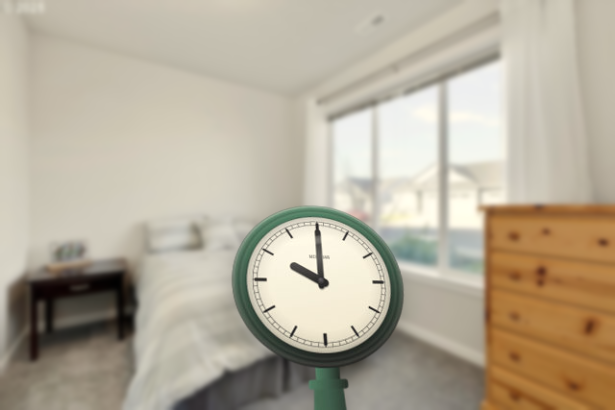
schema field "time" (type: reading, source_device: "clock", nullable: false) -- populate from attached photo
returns 10:00
